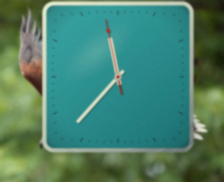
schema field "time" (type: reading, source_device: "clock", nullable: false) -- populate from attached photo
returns 11:36:58
